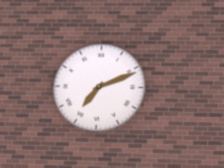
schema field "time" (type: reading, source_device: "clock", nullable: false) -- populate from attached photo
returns 7:11
